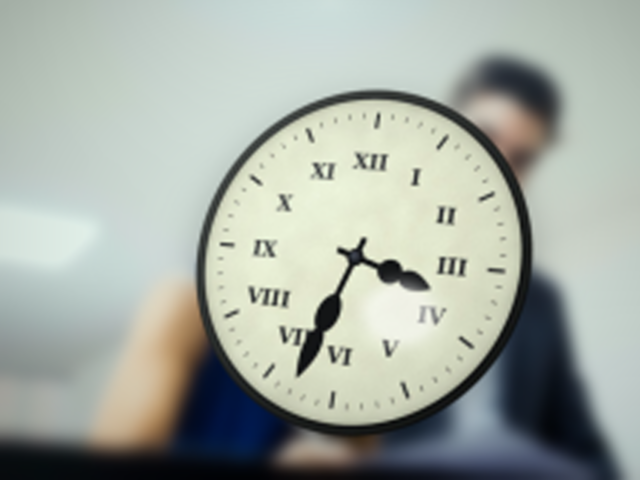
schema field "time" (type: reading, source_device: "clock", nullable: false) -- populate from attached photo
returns 3:33
